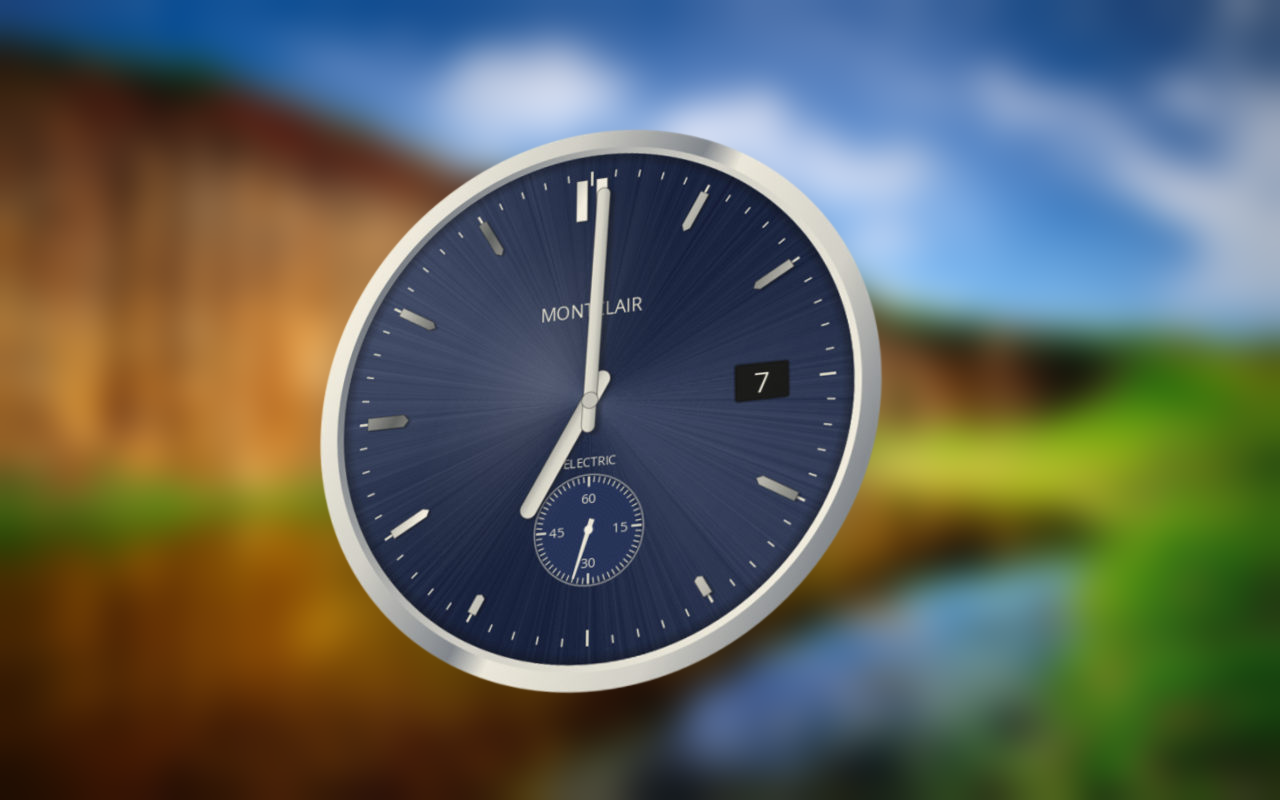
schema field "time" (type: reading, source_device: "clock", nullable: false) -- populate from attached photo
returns 7:00:33
